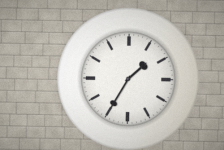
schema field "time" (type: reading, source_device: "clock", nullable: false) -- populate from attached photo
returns 1:35
